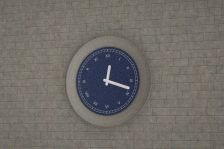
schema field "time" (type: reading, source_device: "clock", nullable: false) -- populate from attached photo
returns 12:18
